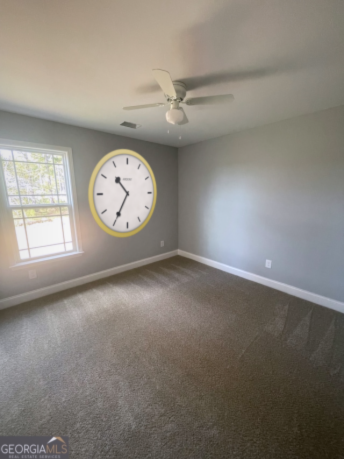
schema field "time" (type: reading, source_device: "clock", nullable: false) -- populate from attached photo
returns 10:35
